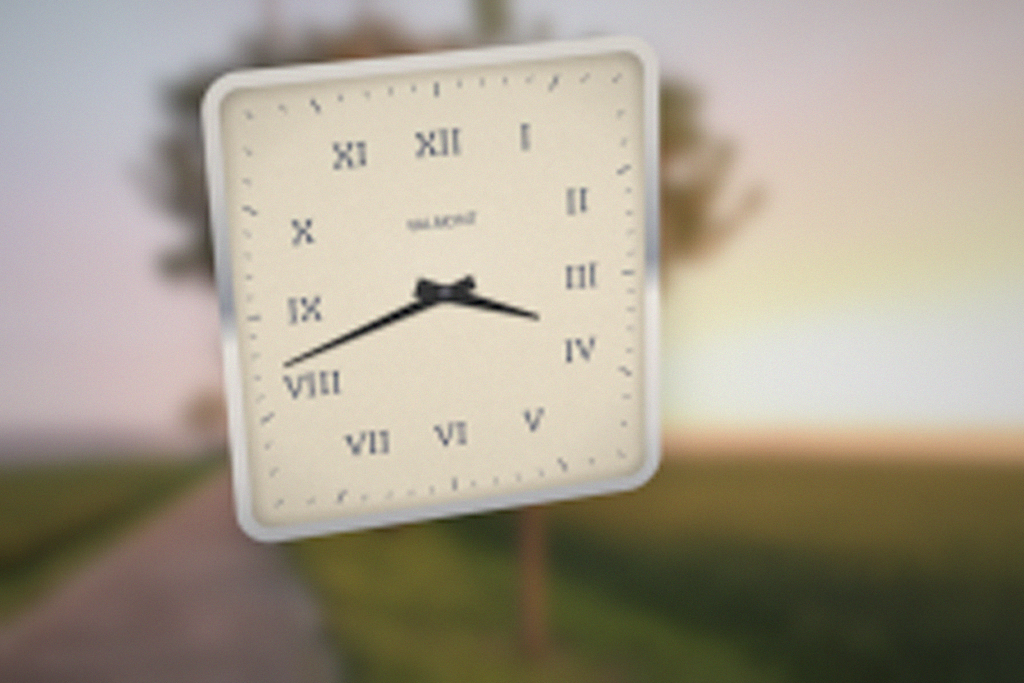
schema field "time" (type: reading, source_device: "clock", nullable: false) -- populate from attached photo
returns 3:42
